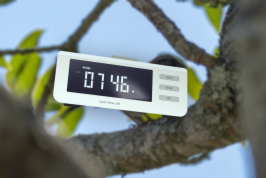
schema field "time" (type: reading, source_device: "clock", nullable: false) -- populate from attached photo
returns 7:46
